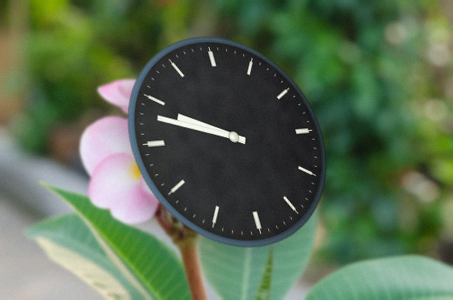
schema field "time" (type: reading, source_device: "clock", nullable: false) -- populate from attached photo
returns 9:48
